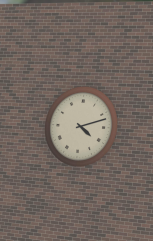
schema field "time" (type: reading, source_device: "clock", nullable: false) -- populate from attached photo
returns 4:12
